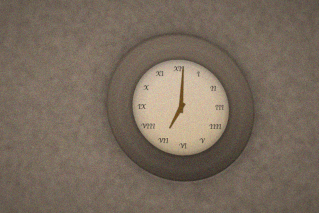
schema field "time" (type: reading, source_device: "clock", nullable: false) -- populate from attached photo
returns 7:01
